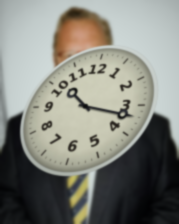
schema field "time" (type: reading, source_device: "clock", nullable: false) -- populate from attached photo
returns 10:17
